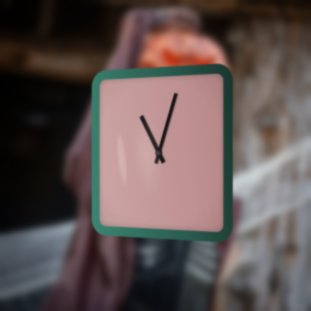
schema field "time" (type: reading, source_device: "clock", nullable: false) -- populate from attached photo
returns 11:03
